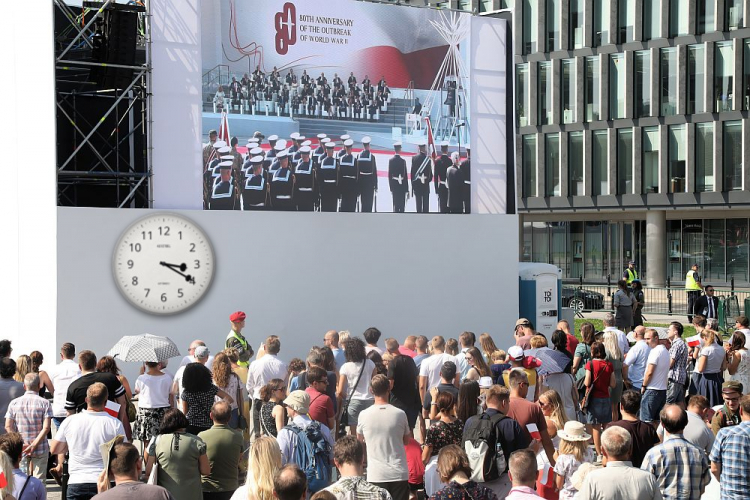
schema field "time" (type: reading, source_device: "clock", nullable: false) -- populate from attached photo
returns 3:20
